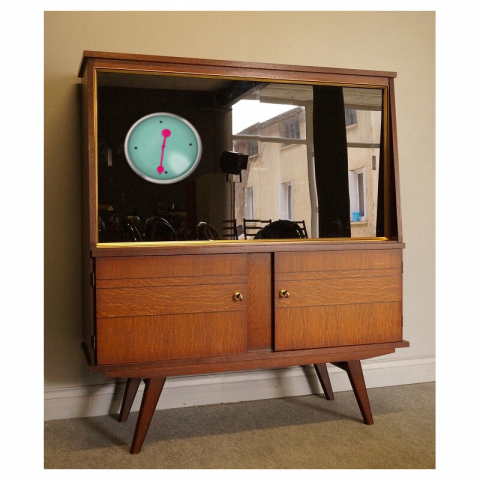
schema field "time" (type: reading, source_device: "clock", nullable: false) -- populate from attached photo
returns 12:32
